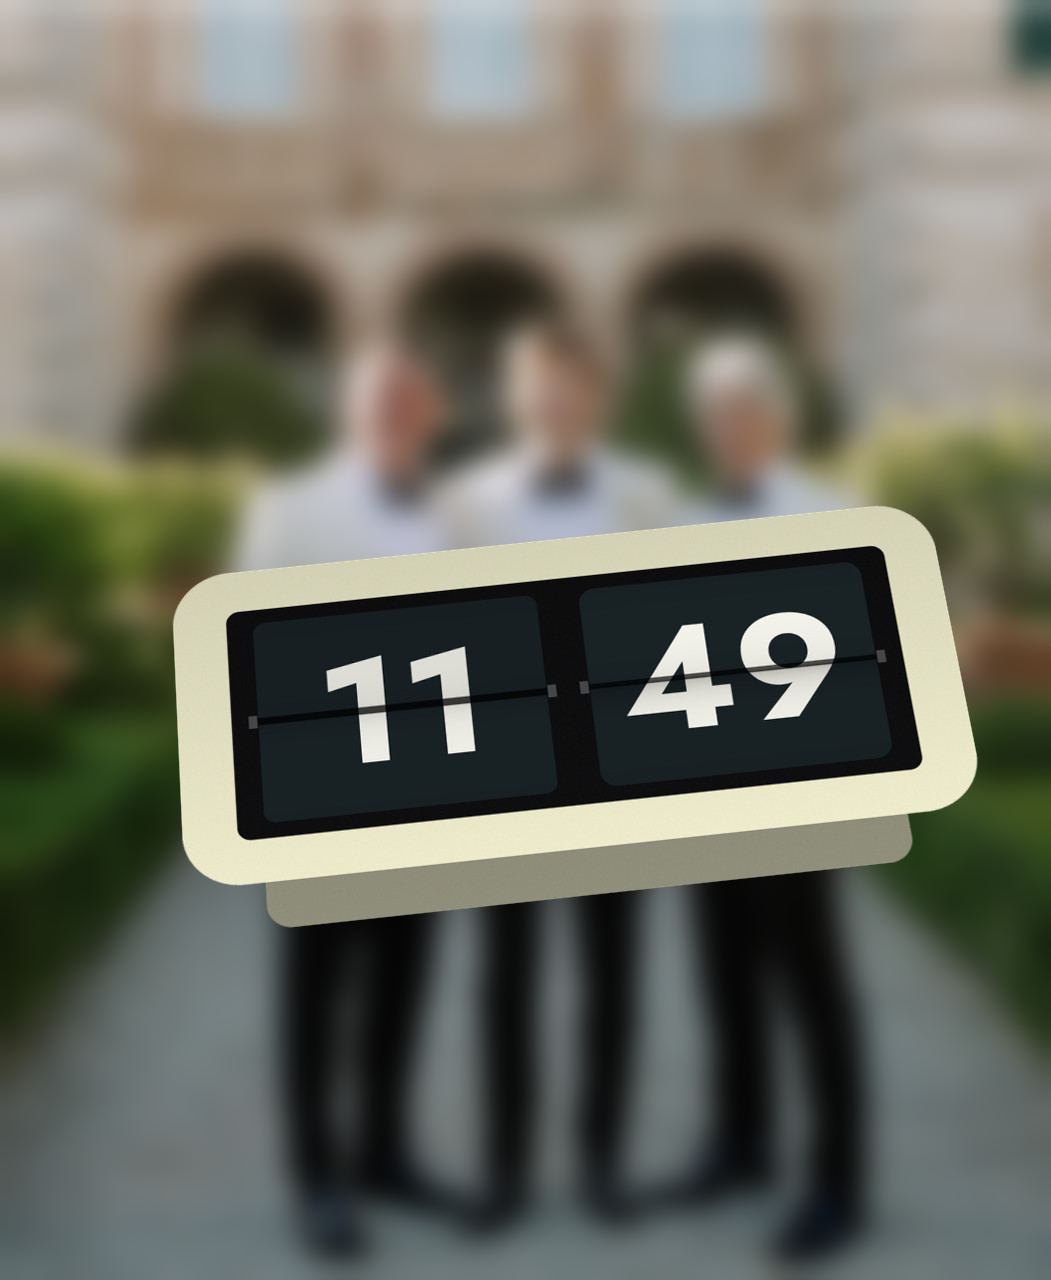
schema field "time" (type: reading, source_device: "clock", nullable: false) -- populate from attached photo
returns 11:49
